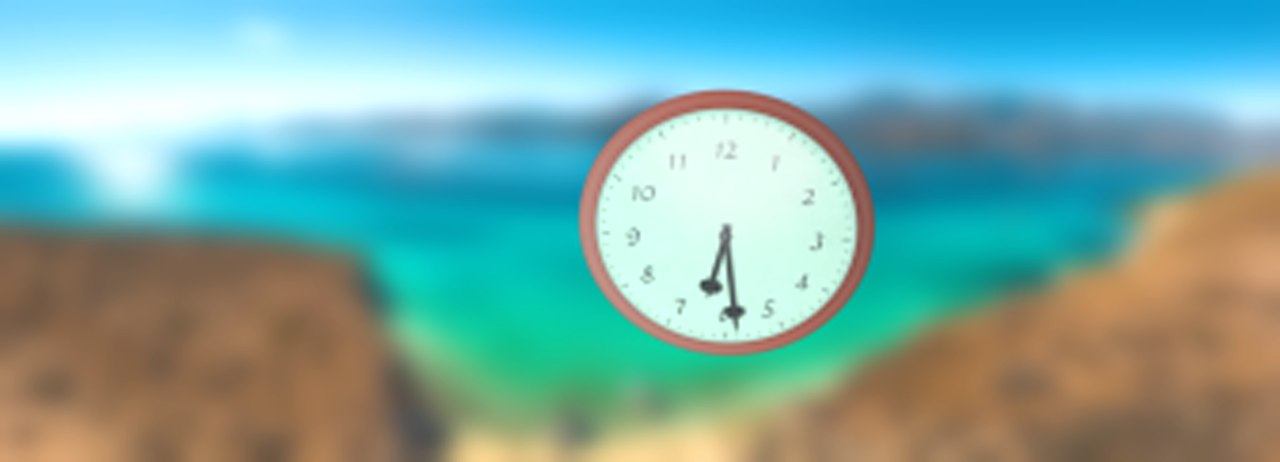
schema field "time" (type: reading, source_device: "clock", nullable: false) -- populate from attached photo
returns 6:29
